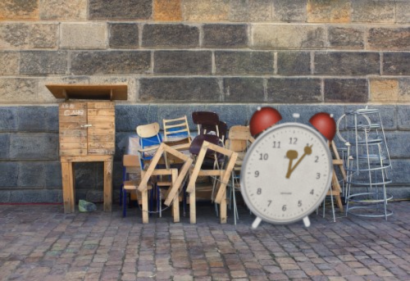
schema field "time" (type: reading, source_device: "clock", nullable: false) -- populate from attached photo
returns 12:06
